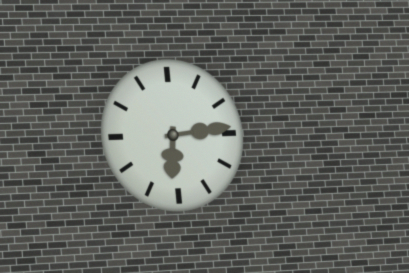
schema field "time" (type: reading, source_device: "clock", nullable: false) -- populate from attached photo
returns 6:14
